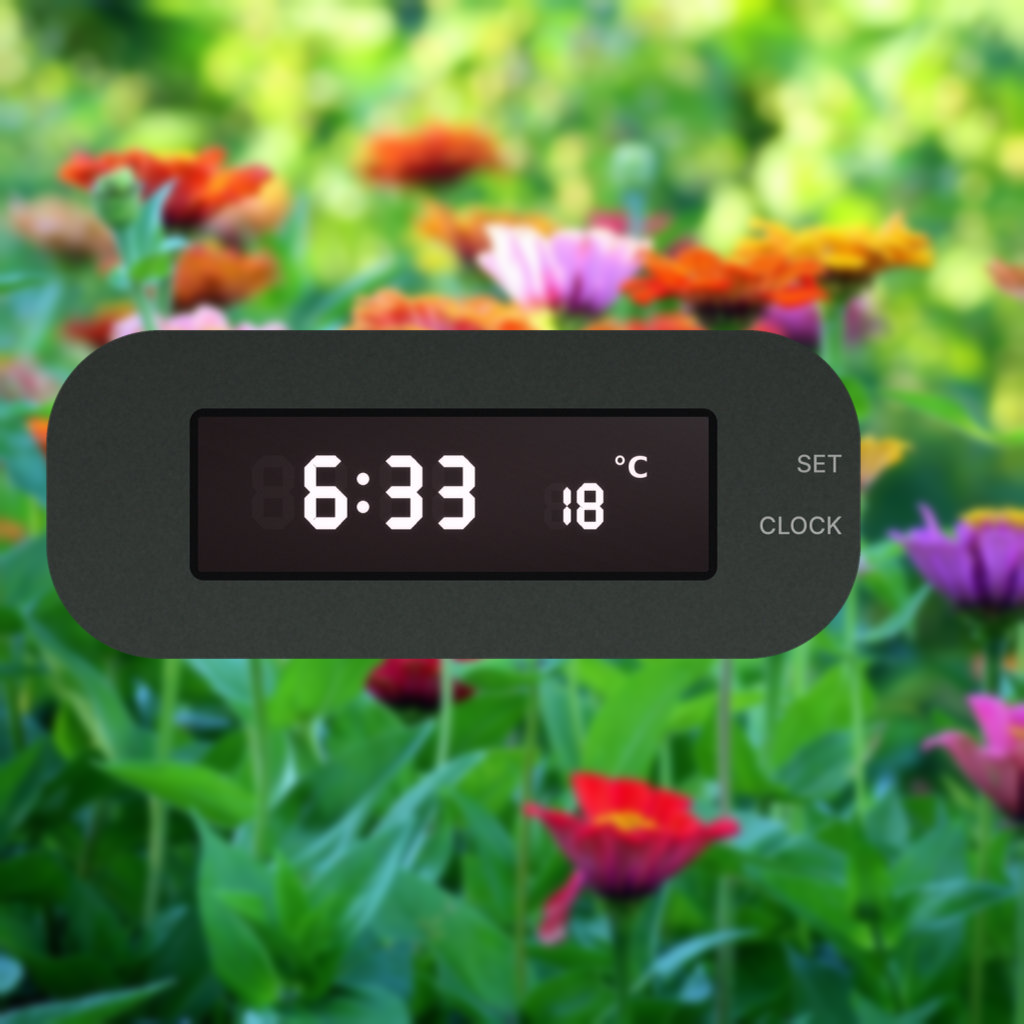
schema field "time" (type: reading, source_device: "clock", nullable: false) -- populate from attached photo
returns 6:33
